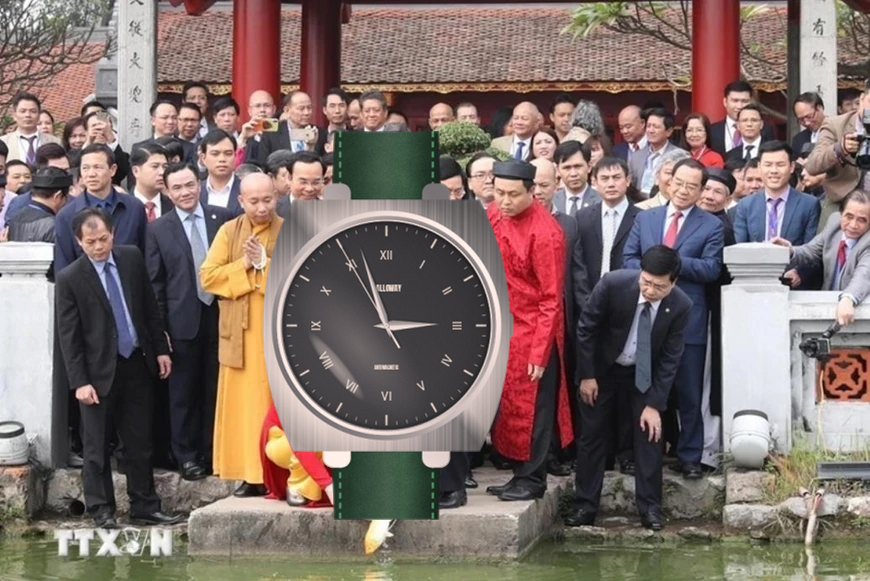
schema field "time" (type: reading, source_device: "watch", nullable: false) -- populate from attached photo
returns 2:56:55
